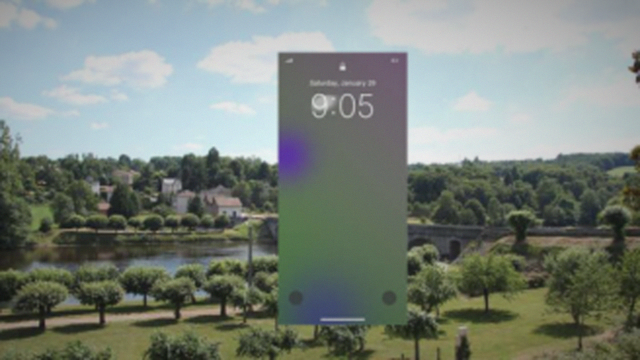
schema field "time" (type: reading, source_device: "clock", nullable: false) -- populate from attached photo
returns 9:05
